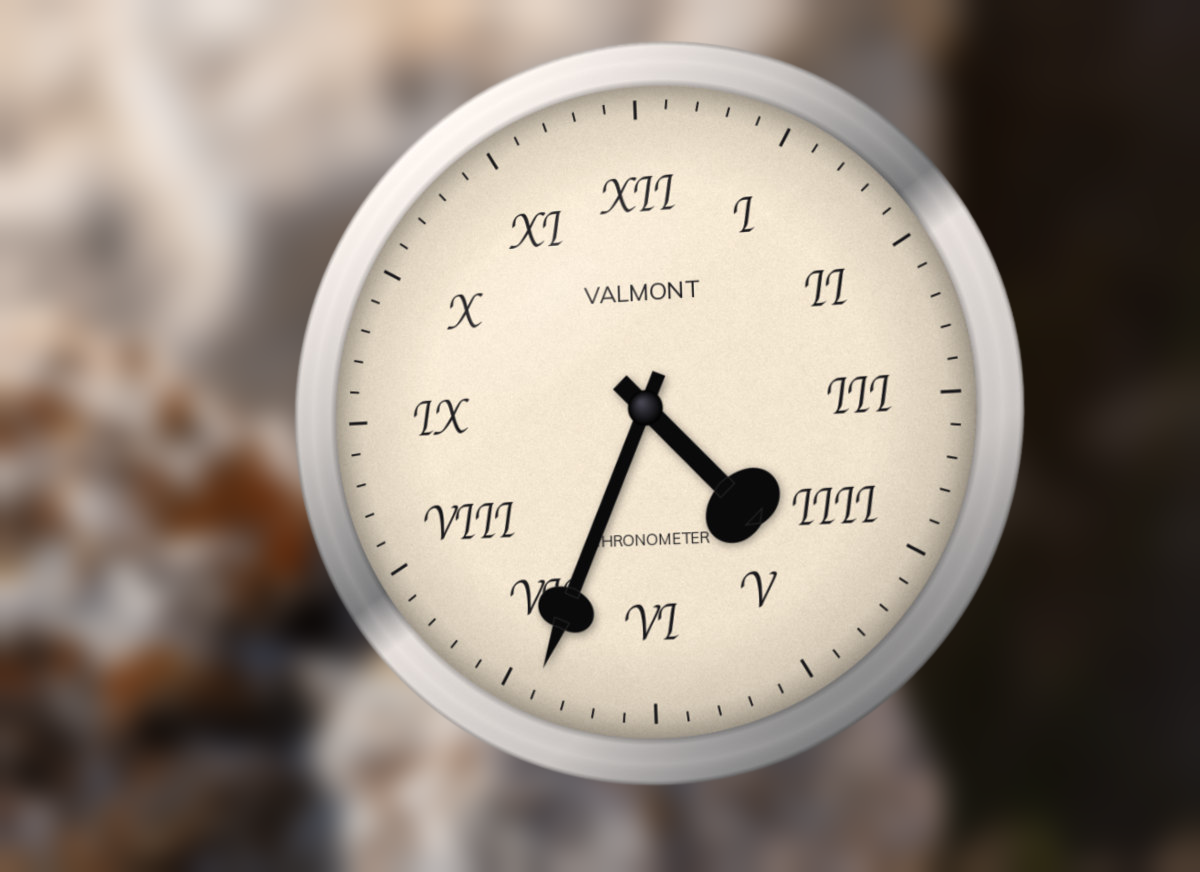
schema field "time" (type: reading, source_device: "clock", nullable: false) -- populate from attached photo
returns 4:34
